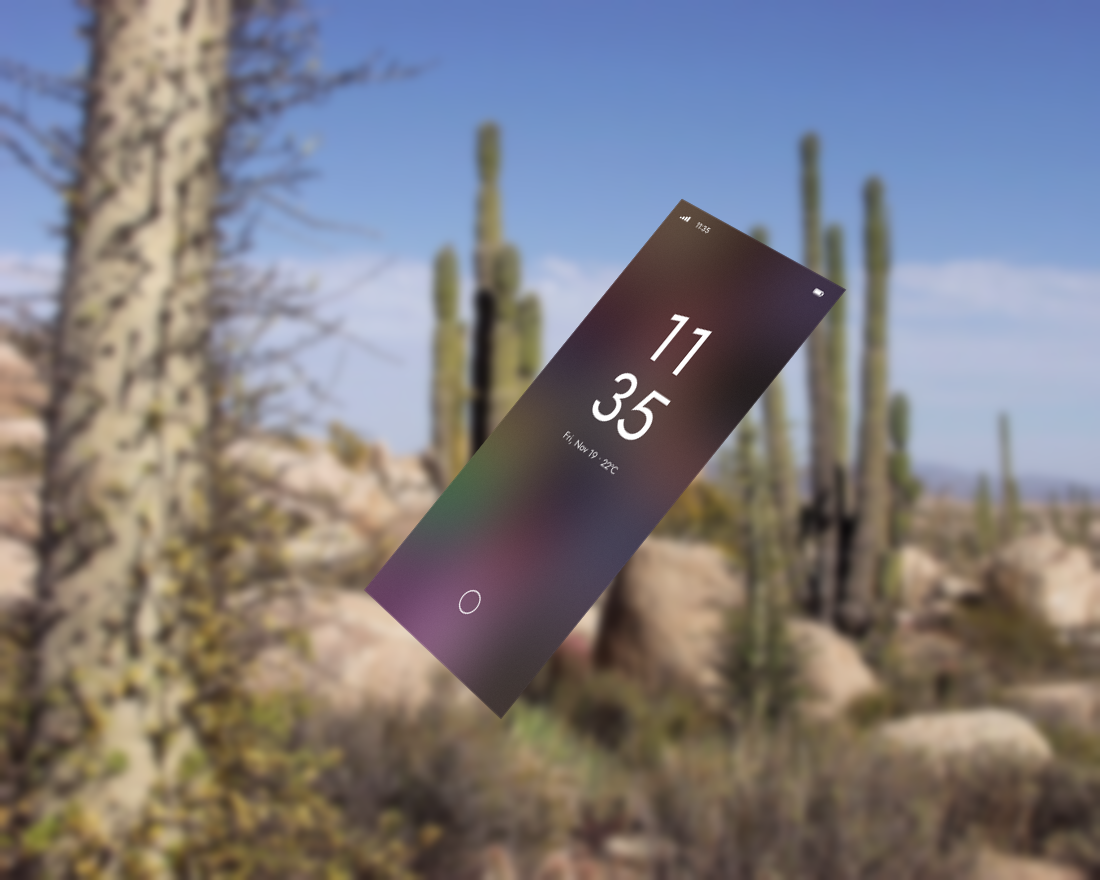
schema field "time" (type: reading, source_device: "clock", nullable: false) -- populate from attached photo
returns 11:35
